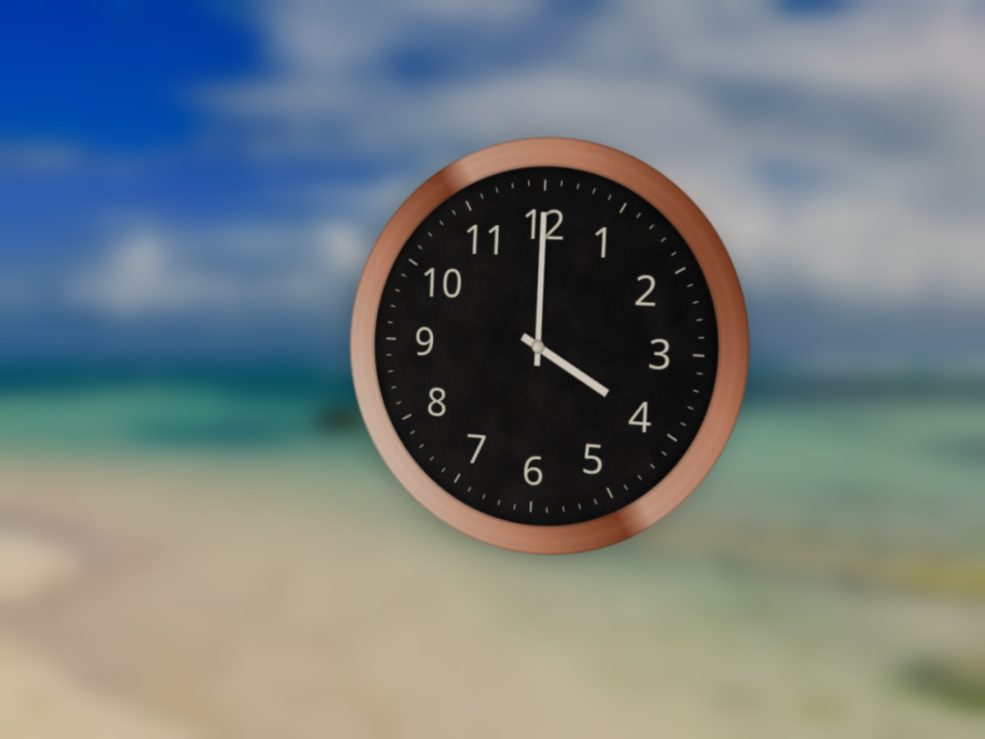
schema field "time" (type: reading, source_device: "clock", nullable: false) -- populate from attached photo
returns 4:00
